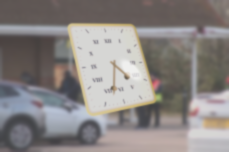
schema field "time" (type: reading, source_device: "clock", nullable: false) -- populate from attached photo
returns 4:33
